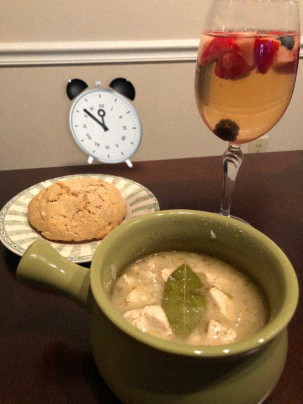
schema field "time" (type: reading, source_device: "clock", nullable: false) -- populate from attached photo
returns 11:52
